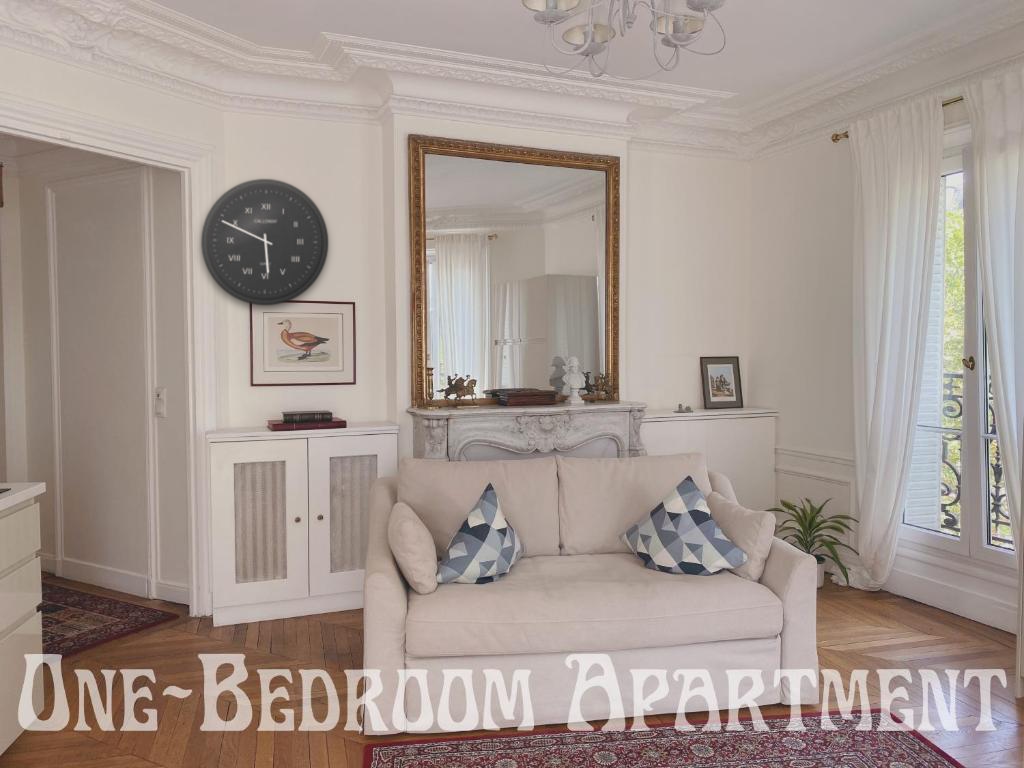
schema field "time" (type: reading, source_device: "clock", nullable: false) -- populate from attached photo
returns 5:49
